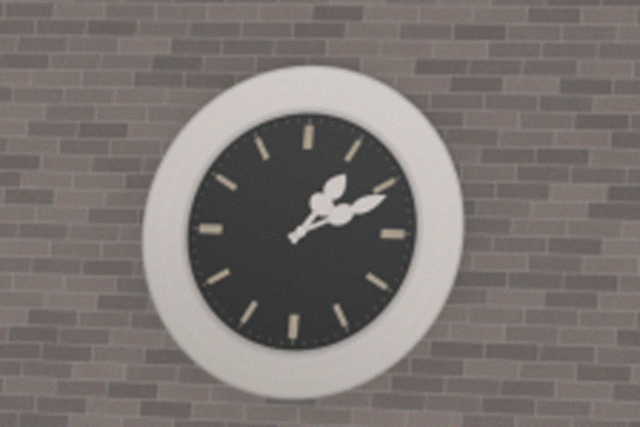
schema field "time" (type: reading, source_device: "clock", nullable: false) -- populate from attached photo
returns 1:11
